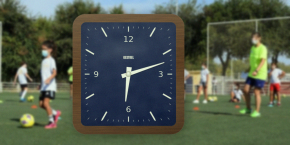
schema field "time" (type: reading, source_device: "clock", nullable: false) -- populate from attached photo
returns 6:12
